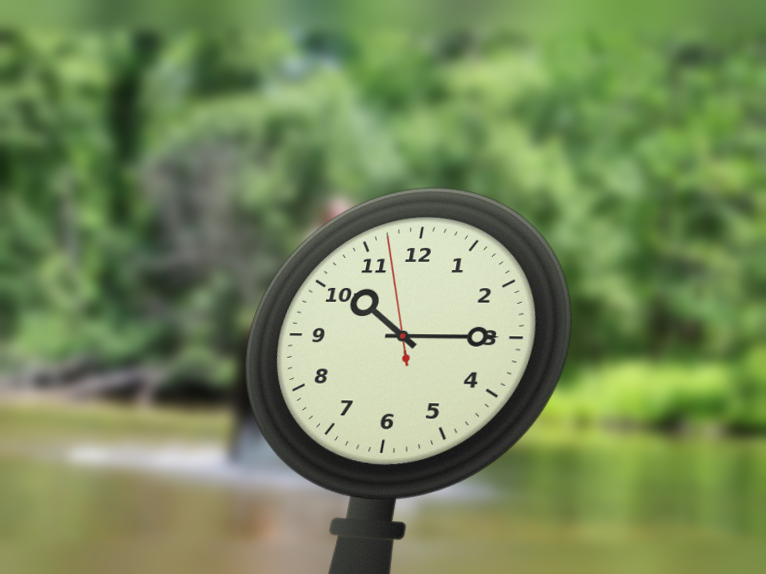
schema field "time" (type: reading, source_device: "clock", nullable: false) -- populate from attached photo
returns 10:14:57
